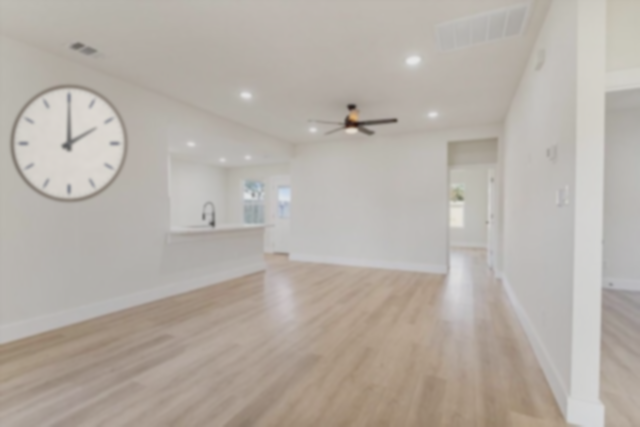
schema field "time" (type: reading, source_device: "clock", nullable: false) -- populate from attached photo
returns 2:00
